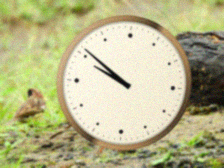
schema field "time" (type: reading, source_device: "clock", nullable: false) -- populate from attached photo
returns 9:51
